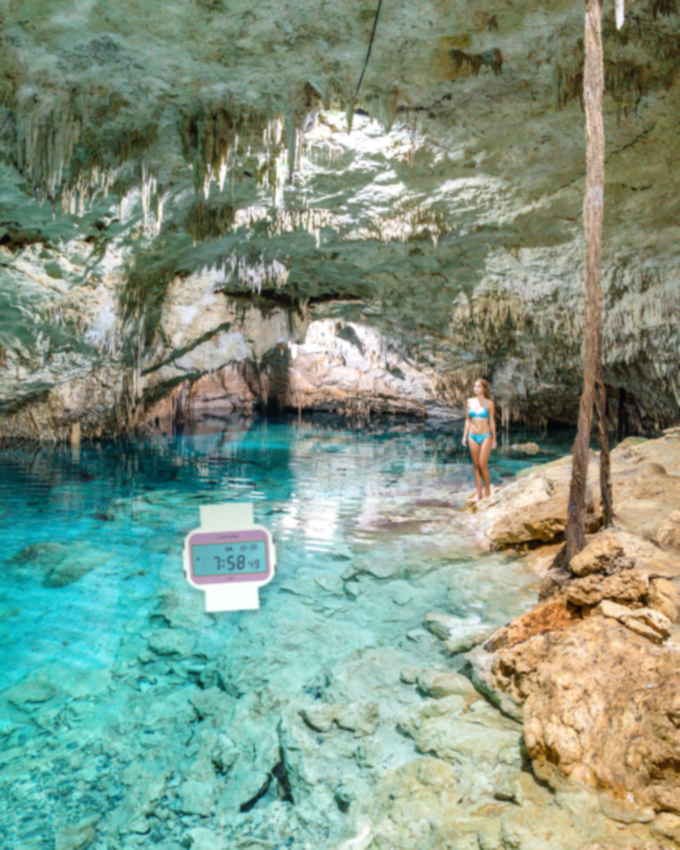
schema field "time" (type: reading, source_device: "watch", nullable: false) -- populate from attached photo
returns 7:58
